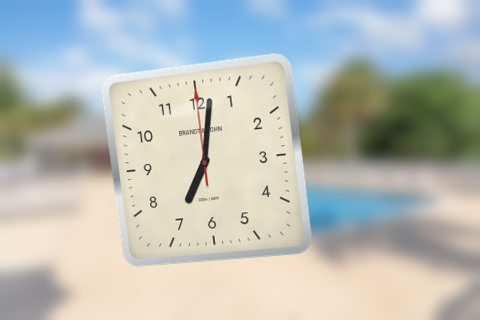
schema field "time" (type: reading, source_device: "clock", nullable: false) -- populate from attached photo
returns 7:02:00
